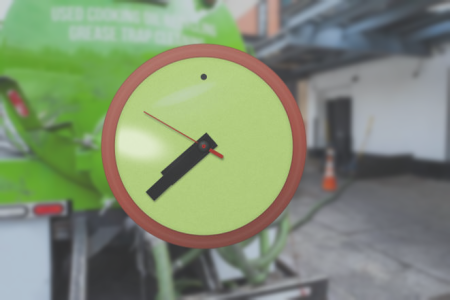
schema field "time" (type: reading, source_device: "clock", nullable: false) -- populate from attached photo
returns 7:37:50
